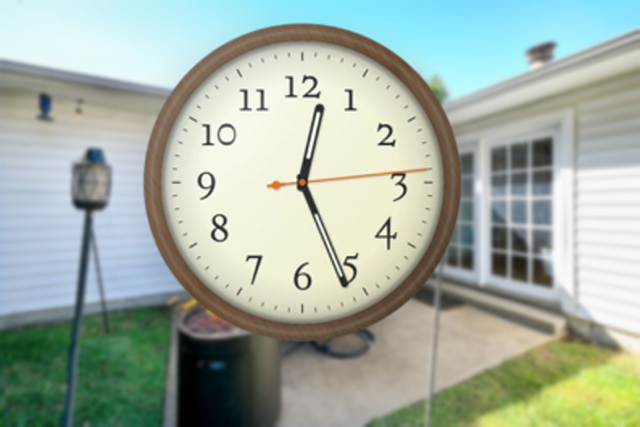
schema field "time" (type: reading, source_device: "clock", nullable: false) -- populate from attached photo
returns 12:26:14
